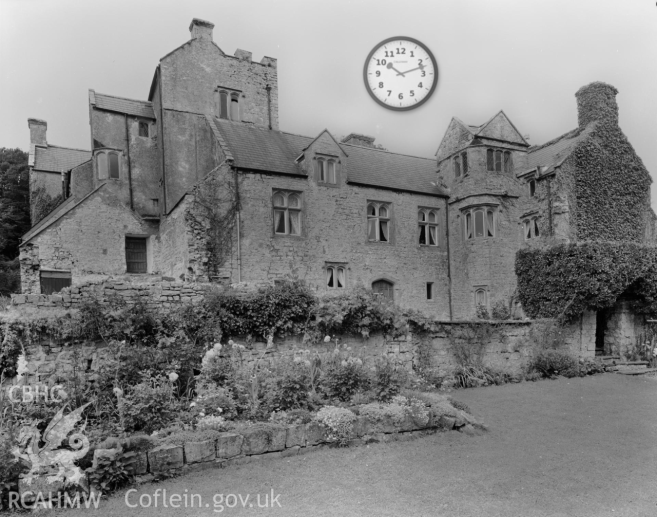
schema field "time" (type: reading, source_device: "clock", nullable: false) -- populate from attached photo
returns 10:12
